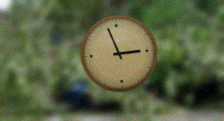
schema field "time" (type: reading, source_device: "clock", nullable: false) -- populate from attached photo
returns 2:57
